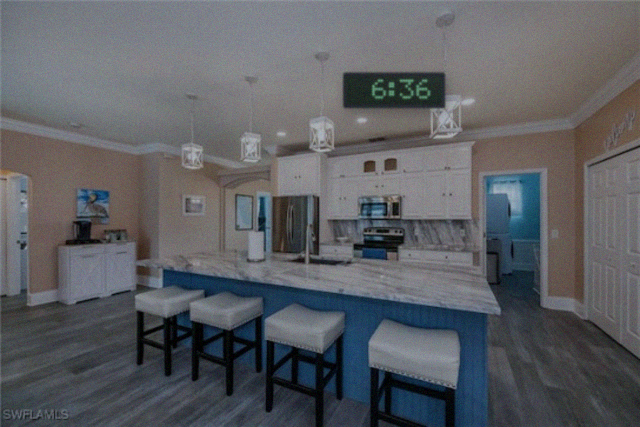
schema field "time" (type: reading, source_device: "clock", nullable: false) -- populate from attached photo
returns 6:36
